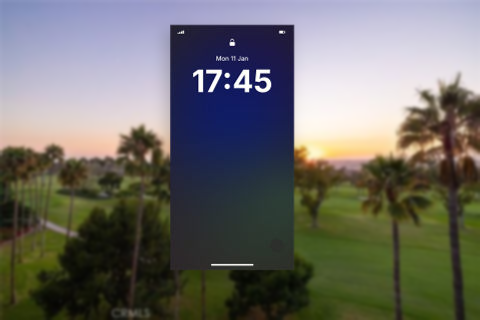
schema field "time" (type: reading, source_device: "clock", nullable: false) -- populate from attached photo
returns 17:45
